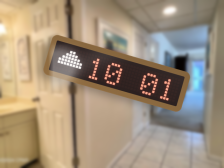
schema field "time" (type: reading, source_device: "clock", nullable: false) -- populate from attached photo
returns 10:01
